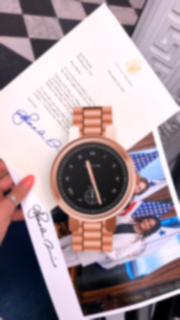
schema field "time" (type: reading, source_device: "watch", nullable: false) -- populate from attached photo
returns 11:27
